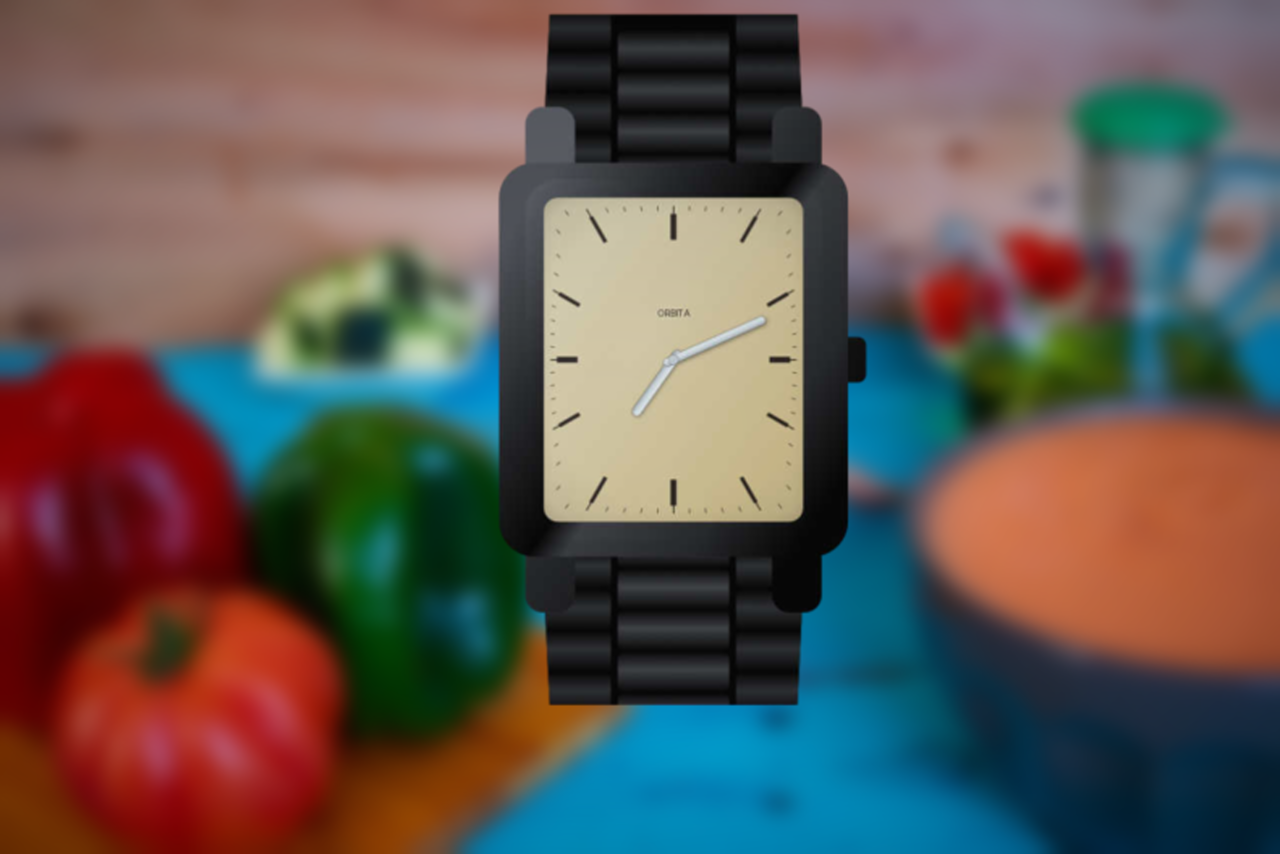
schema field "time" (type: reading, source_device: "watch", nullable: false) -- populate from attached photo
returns 7:11
